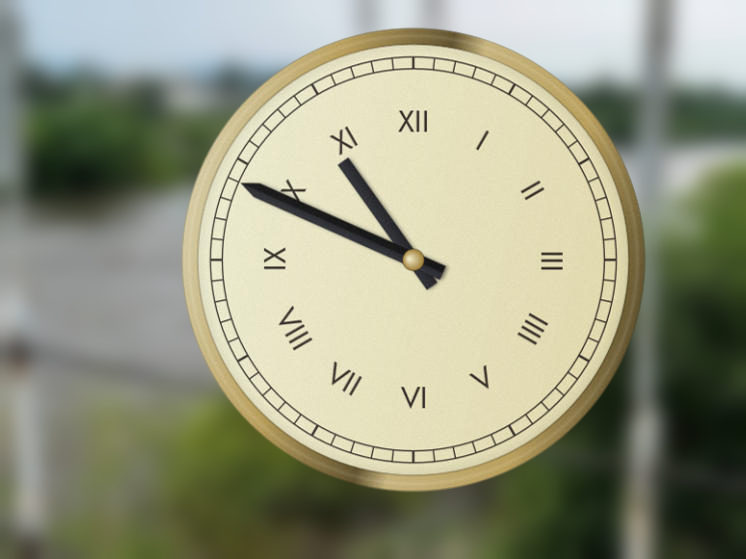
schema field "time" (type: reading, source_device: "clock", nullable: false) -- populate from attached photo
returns 10:49
